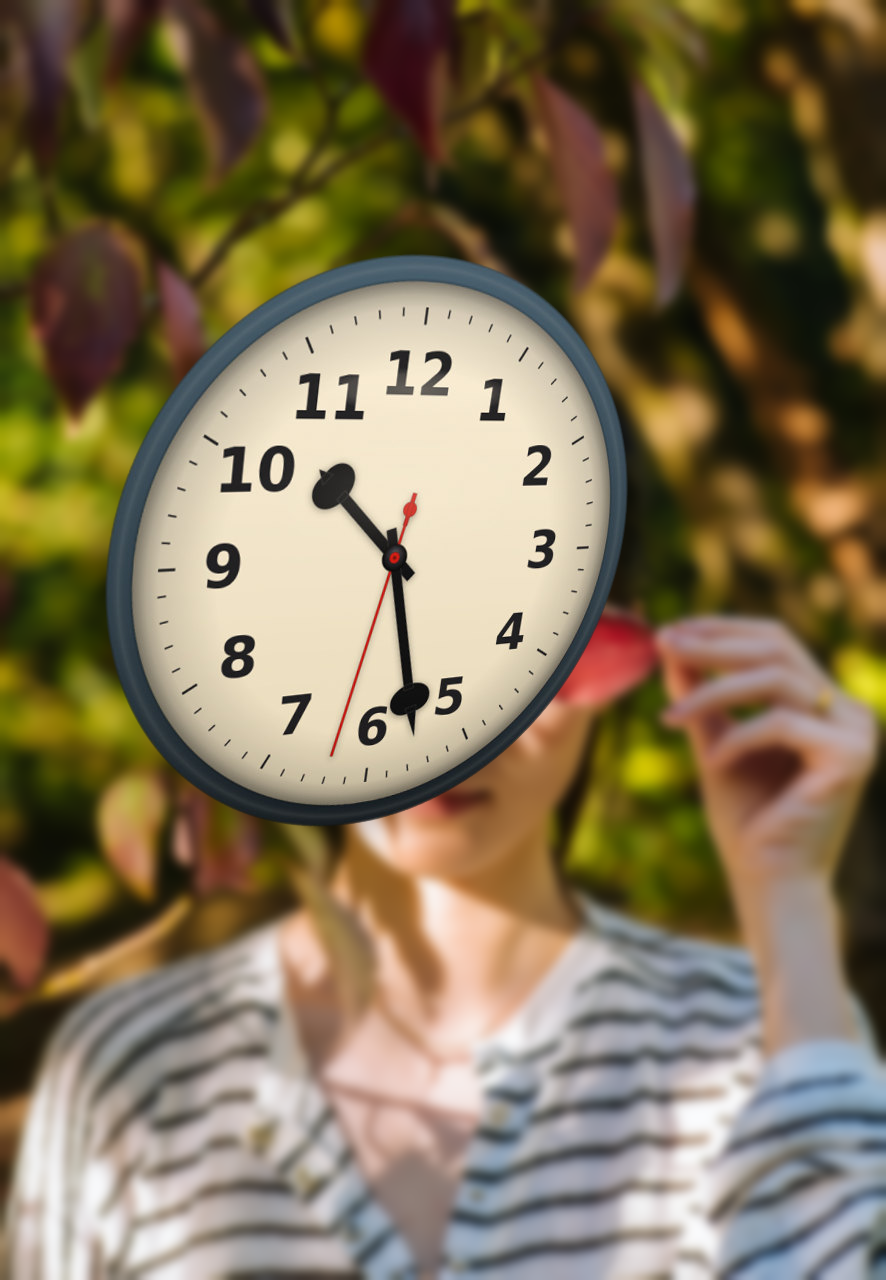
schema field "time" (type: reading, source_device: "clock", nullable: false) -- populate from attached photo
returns 10:27:32
